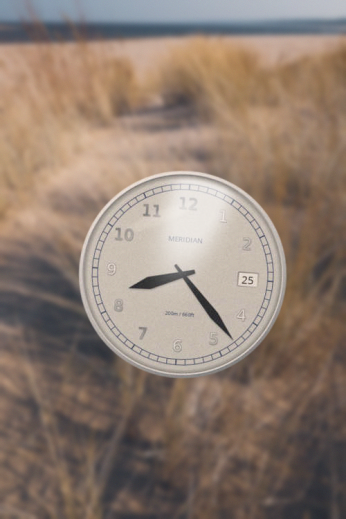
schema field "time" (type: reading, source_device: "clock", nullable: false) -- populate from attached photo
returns 8:23
